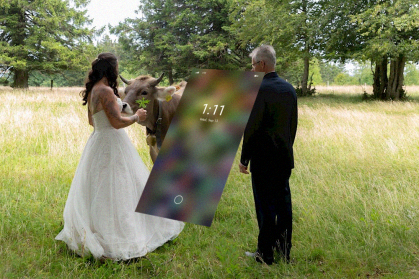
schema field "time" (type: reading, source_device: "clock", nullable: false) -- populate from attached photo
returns 1:11
